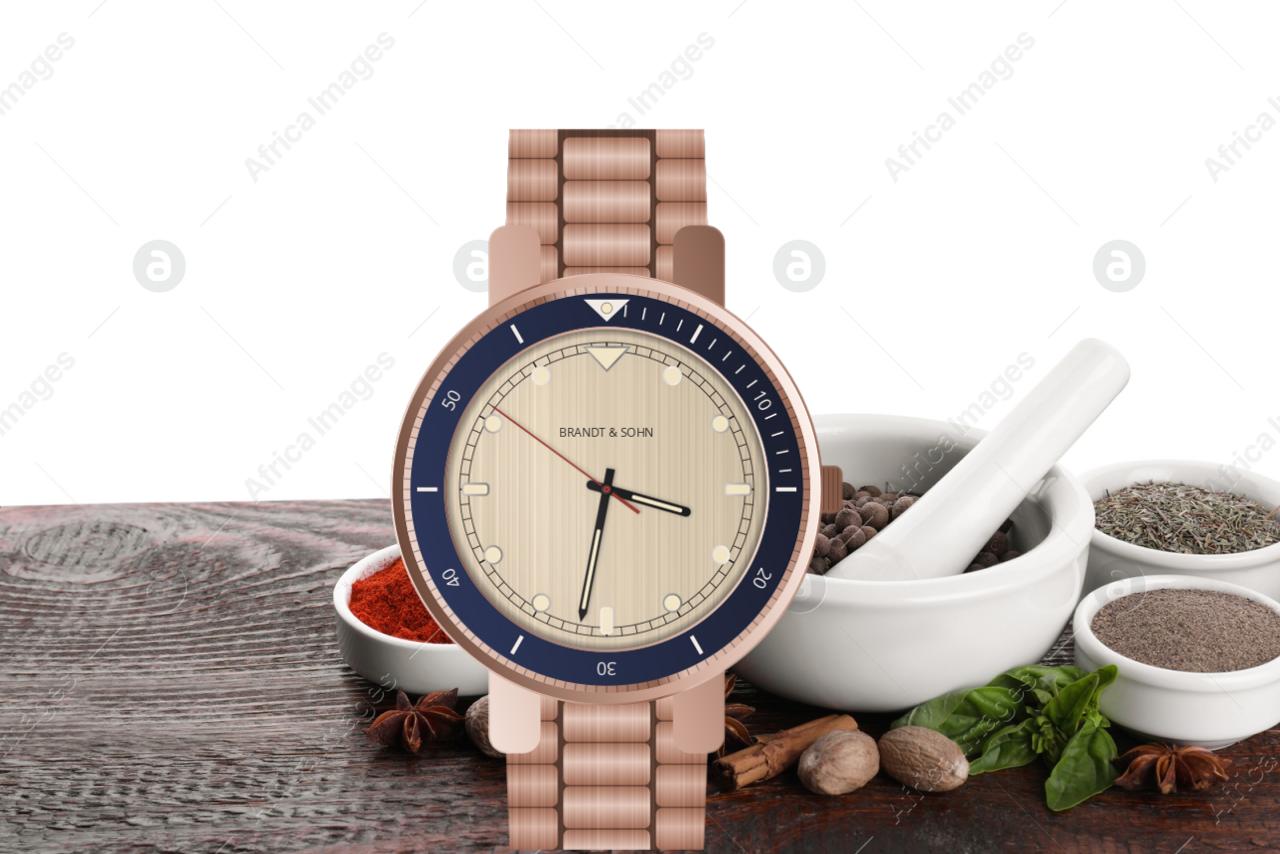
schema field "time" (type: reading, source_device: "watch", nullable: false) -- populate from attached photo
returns 3:31:51
